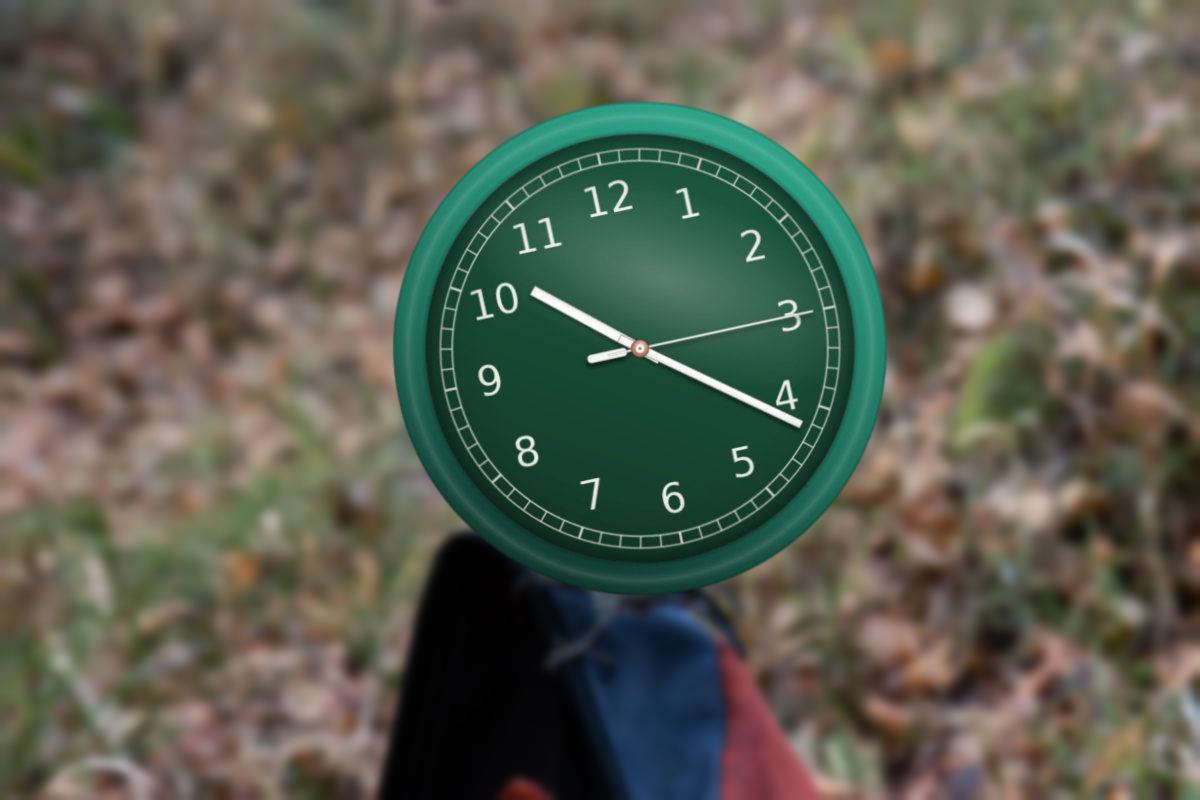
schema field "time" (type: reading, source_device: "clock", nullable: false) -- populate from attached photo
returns 10:21:15
